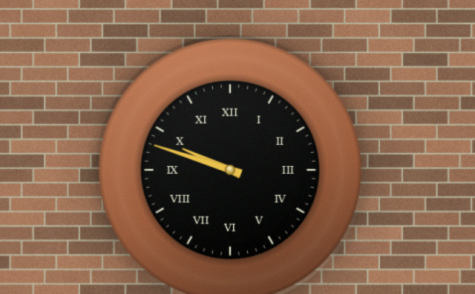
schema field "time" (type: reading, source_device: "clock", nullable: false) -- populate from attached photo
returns 9:48
